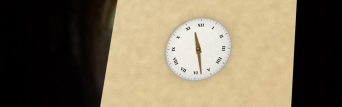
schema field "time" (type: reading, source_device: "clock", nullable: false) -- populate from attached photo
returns 11:28
